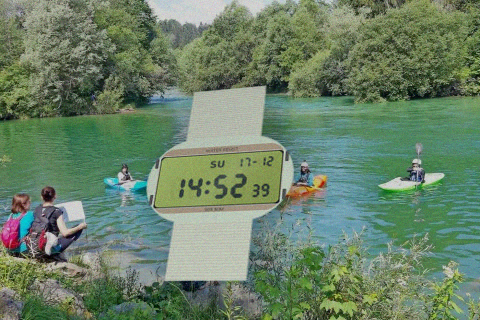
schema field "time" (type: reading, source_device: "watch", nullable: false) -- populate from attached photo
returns 14:52:39
